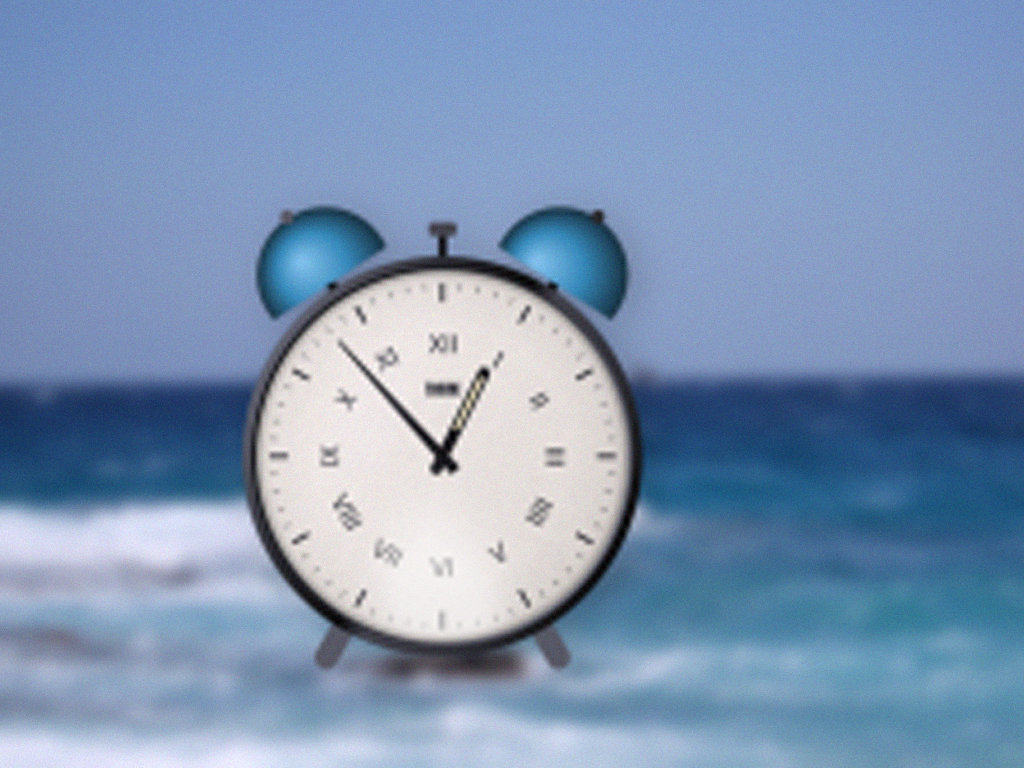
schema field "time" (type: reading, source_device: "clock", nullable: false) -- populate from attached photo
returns 12:53
